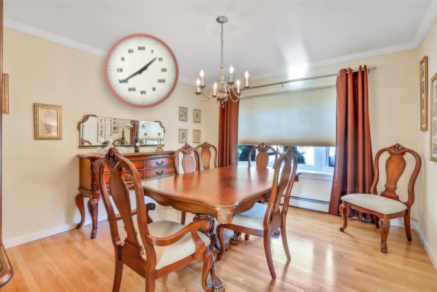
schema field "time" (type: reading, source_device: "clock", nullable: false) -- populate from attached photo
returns 1:40
